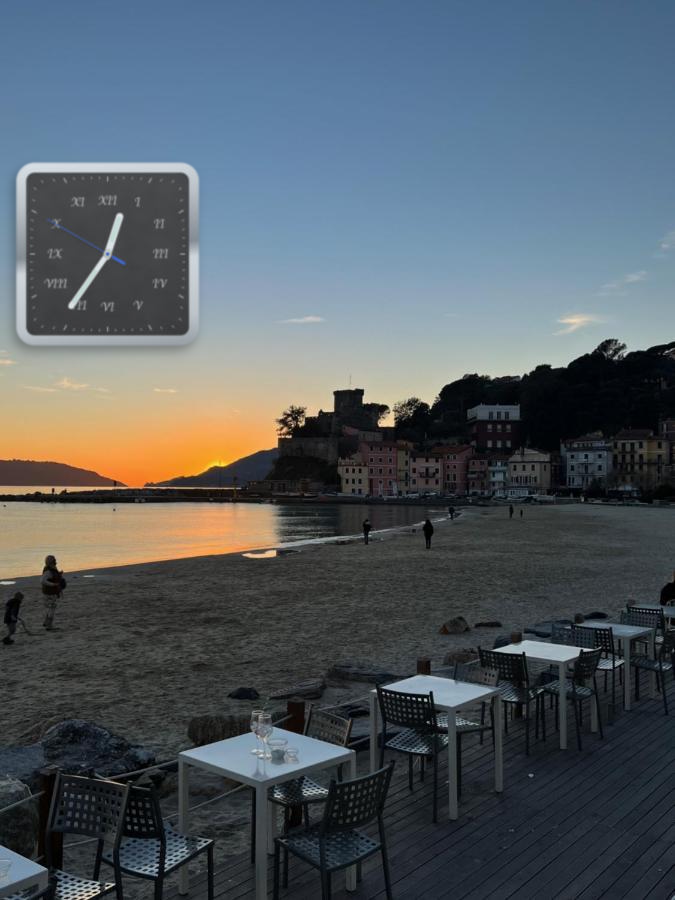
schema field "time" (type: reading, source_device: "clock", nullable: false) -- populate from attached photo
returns 12:35:50
